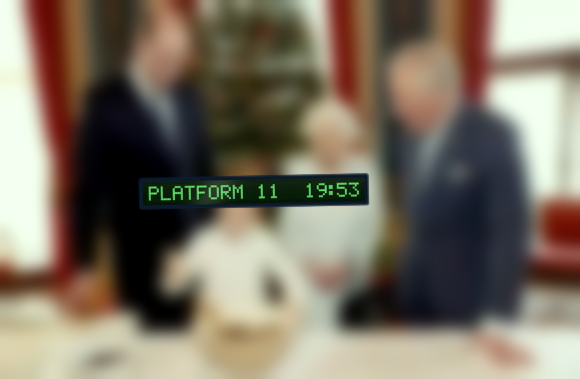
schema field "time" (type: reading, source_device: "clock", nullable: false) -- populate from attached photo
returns 19:53
